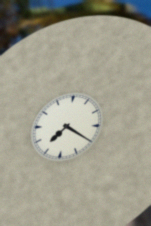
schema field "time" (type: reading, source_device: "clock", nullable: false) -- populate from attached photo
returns 7:20
